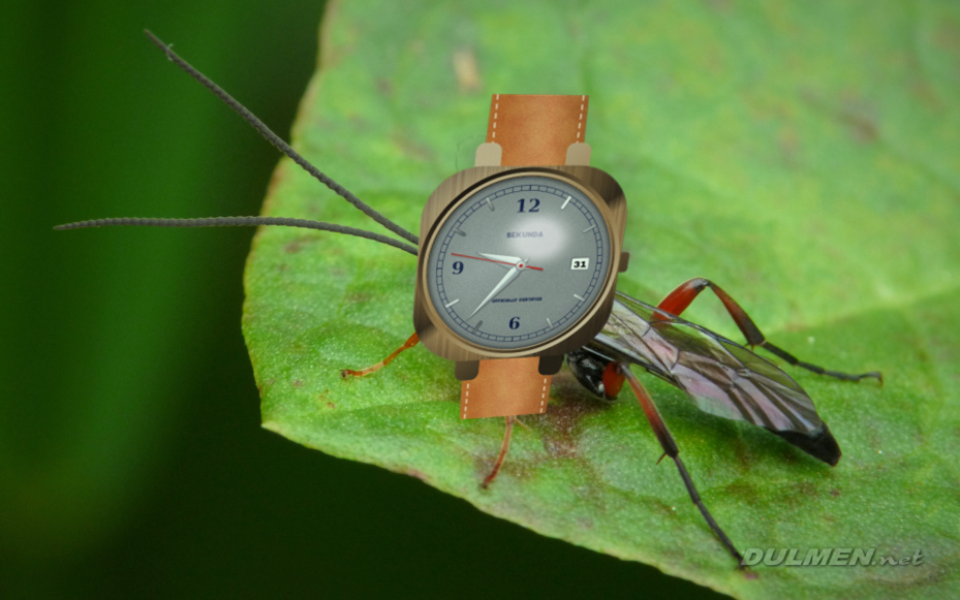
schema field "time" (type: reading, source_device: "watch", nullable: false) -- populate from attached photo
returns 9:36:47
